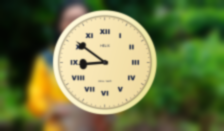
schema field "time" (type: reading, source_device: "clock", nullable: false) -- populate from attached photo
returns 8:51
